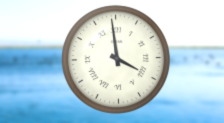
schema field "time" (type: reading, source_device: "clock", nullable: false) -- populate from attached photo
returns 3:59
